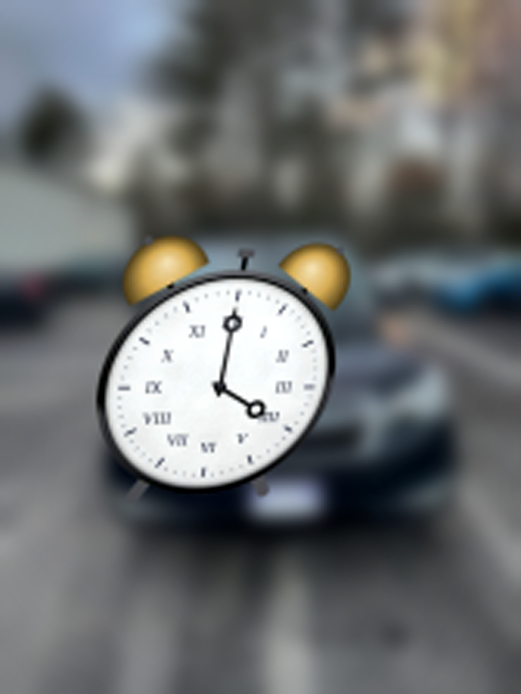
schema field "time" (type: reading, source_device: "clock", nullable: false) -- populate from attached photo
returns 4:00
